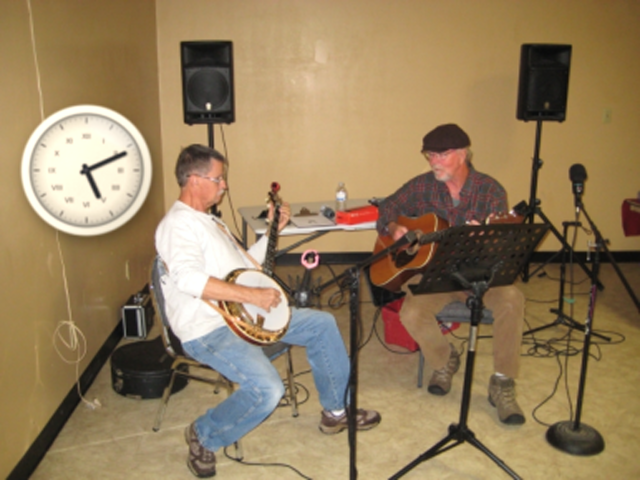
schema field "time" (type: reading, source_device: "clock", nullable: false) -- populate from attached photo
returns 5:11
